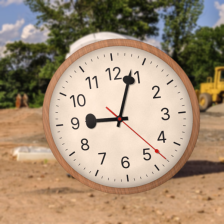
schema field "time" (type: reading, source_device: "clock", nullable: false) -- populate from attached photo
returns 9:03:23
